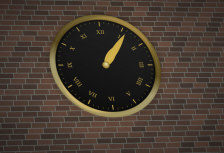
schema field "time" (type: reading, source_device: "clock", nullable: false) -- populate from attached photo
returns 1:06
